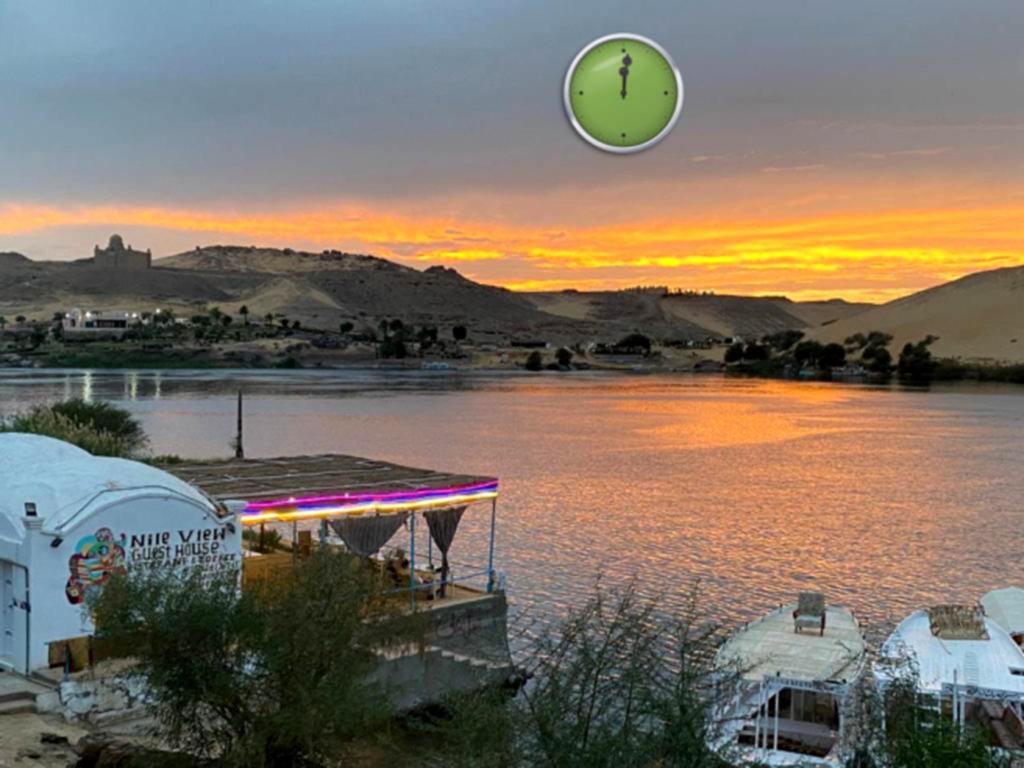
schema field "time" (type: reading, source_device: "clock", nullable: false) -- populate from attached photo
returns 12:01
